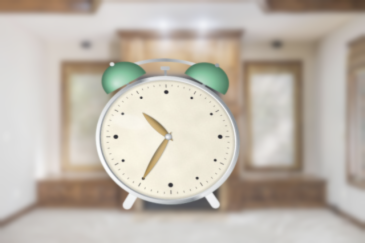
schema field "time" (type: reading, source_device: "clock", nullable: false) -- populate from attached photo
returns 10:35
